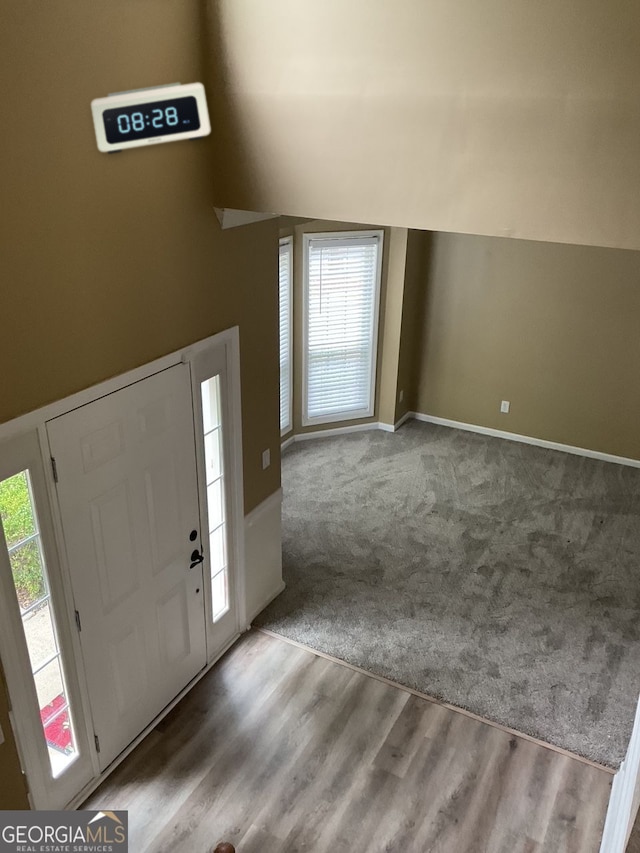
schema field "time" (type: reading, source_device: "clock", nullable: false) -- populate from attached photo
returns 8:28
